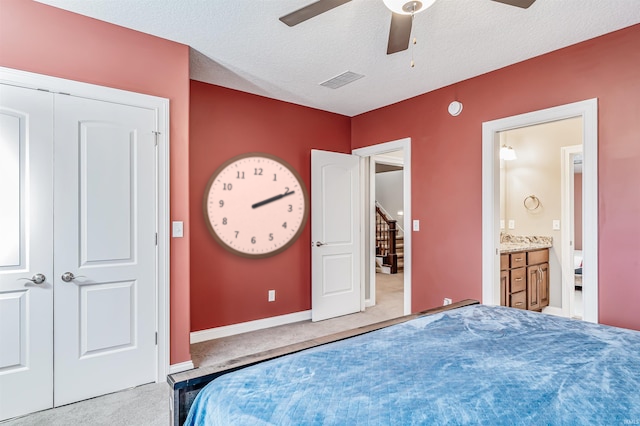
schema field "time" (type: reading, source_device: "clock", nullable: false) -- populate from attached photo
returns 2:11
